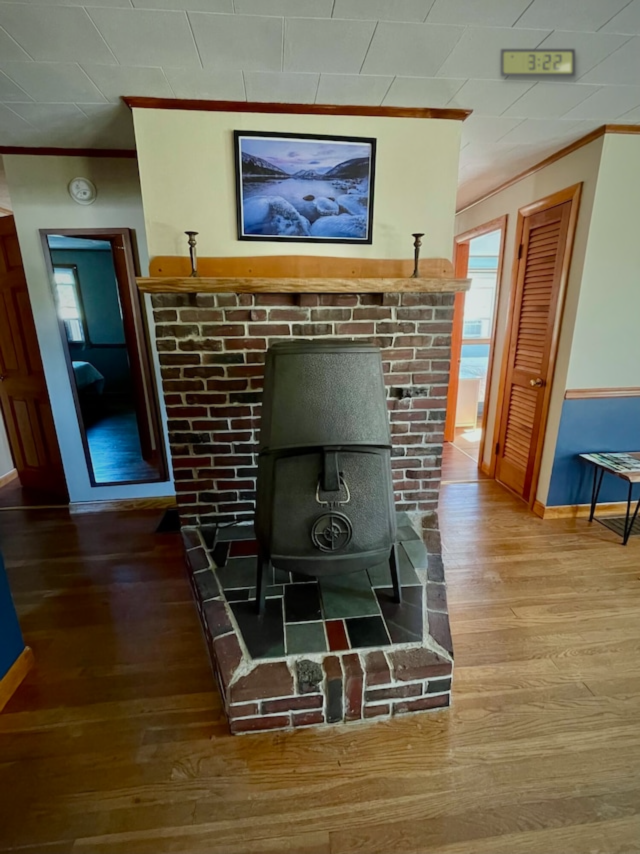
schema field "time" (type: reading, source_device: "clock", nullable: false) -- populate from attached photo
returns 3:22
